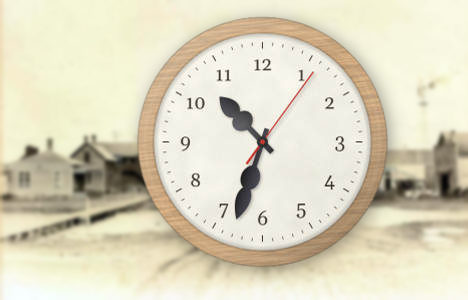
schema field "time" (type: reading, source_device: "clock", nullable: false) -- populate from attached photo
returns 10:33:06
